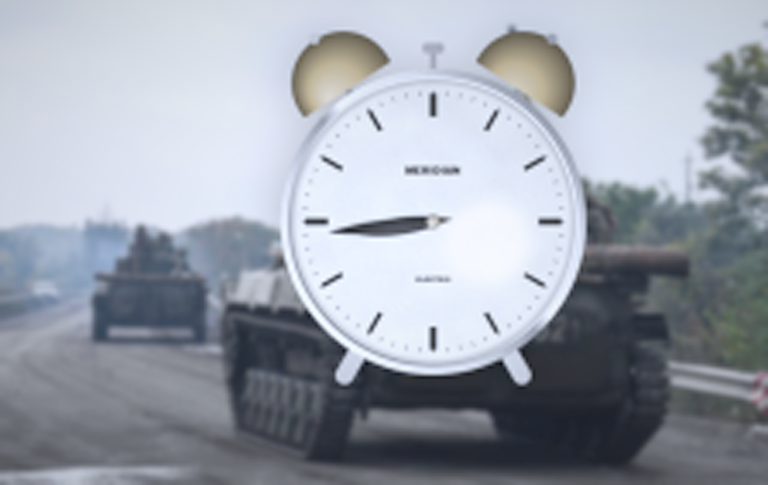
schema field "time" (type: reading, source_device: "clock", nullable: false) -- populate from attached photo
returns 8:44
